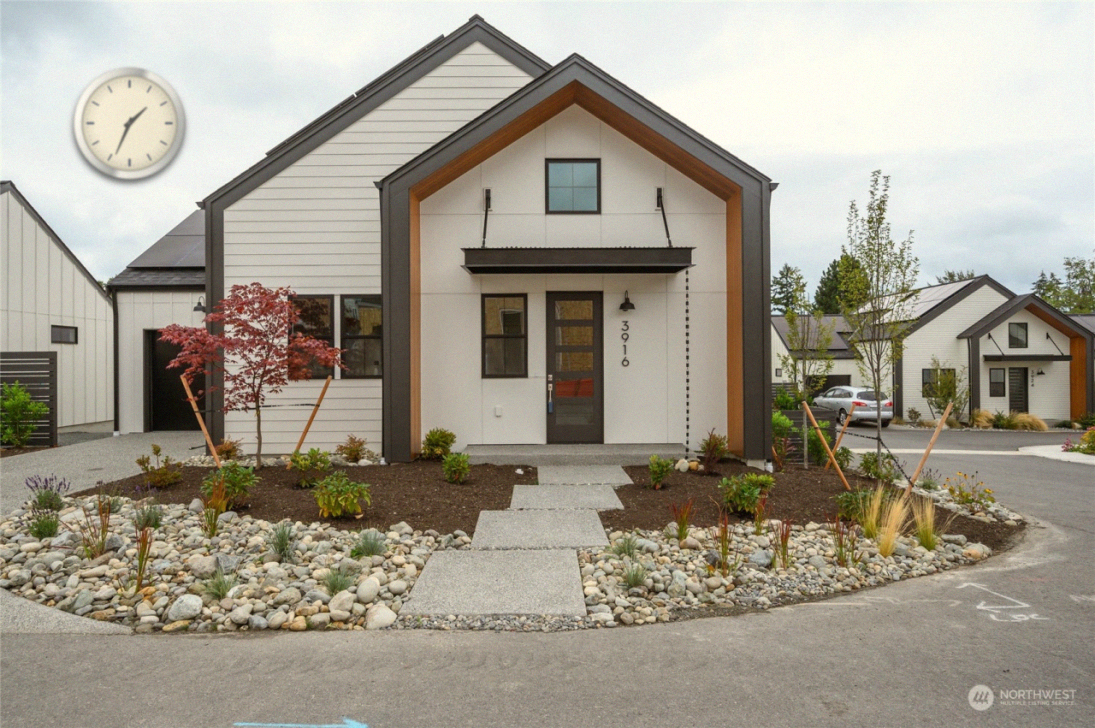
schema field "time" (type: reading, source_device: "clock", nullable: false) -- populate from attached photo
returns 1:34
